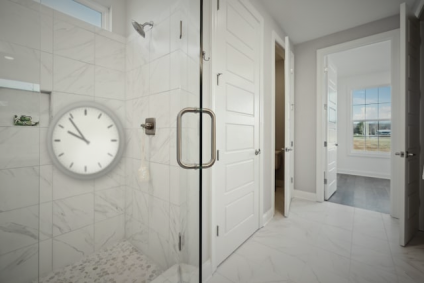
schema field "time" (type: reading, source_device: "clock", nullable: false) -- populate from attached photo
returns 9:54
